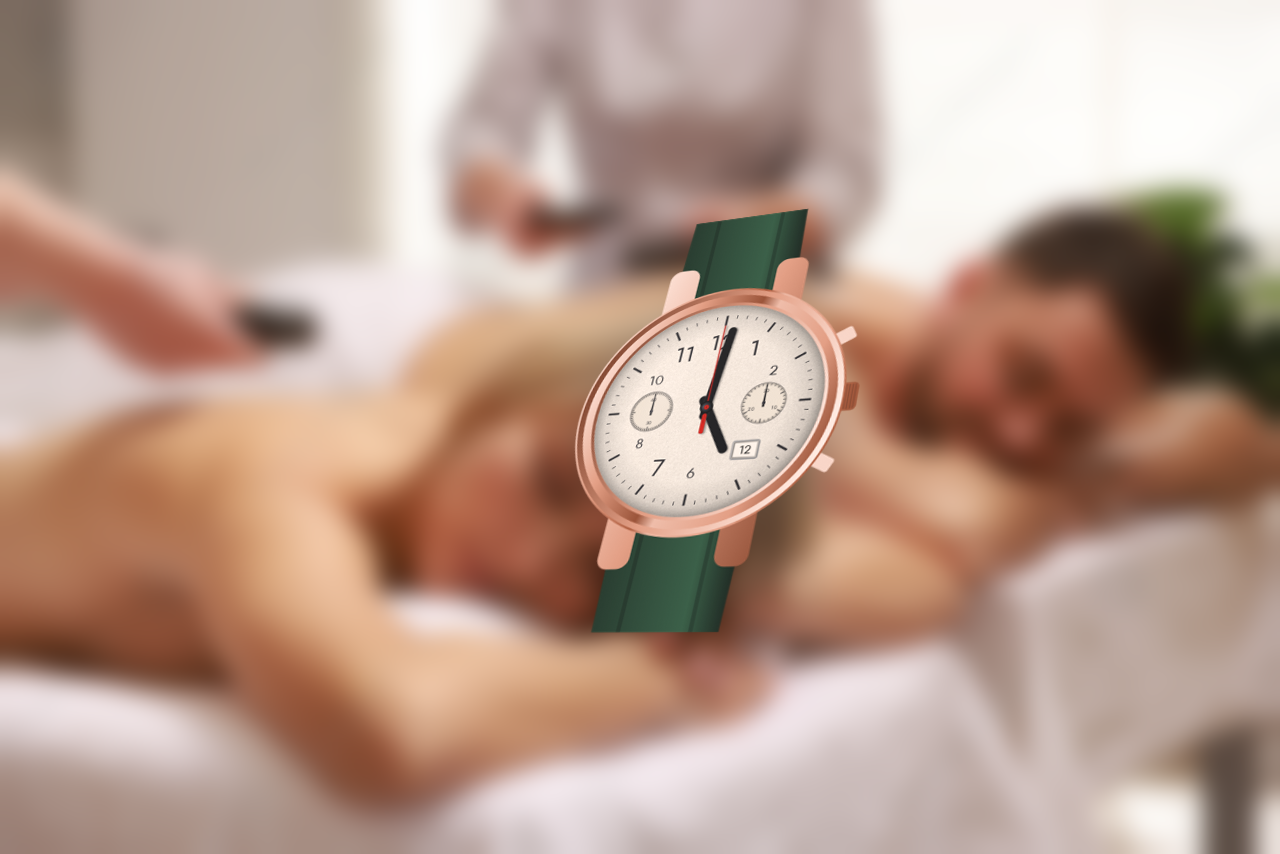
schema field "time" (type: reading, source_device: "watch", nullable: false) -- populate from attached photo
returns 5:01
